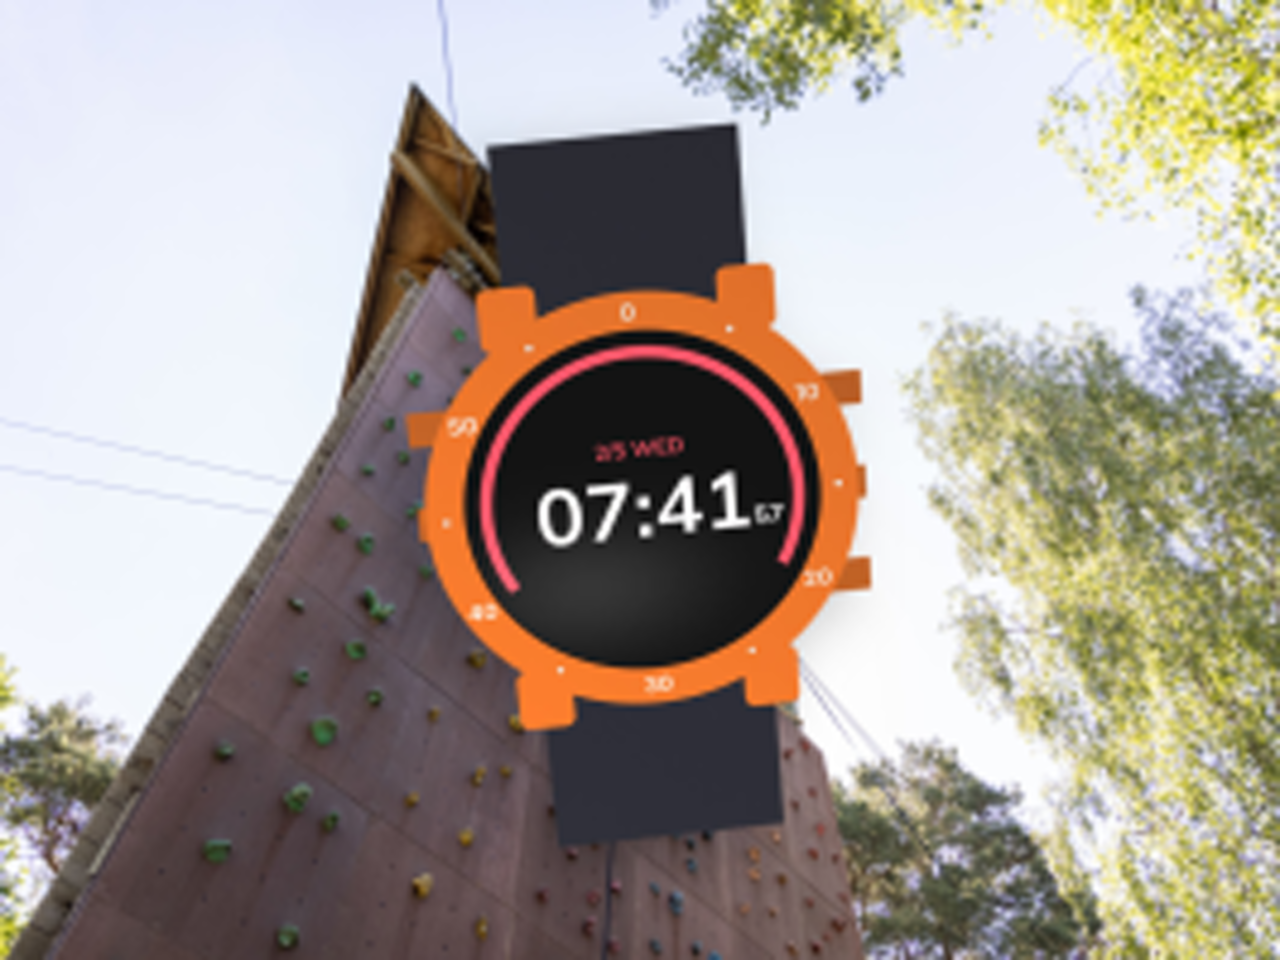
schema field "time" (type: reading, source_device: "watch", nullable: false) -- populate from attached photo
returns 7:41
